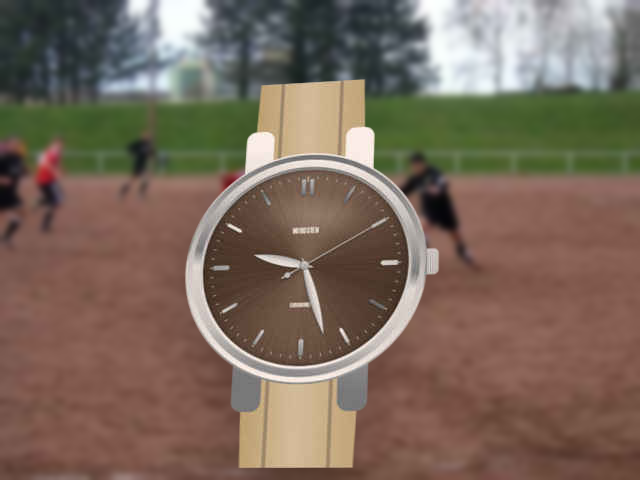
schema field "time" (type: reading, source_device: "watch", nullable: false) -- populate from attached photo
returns 9:27:10
